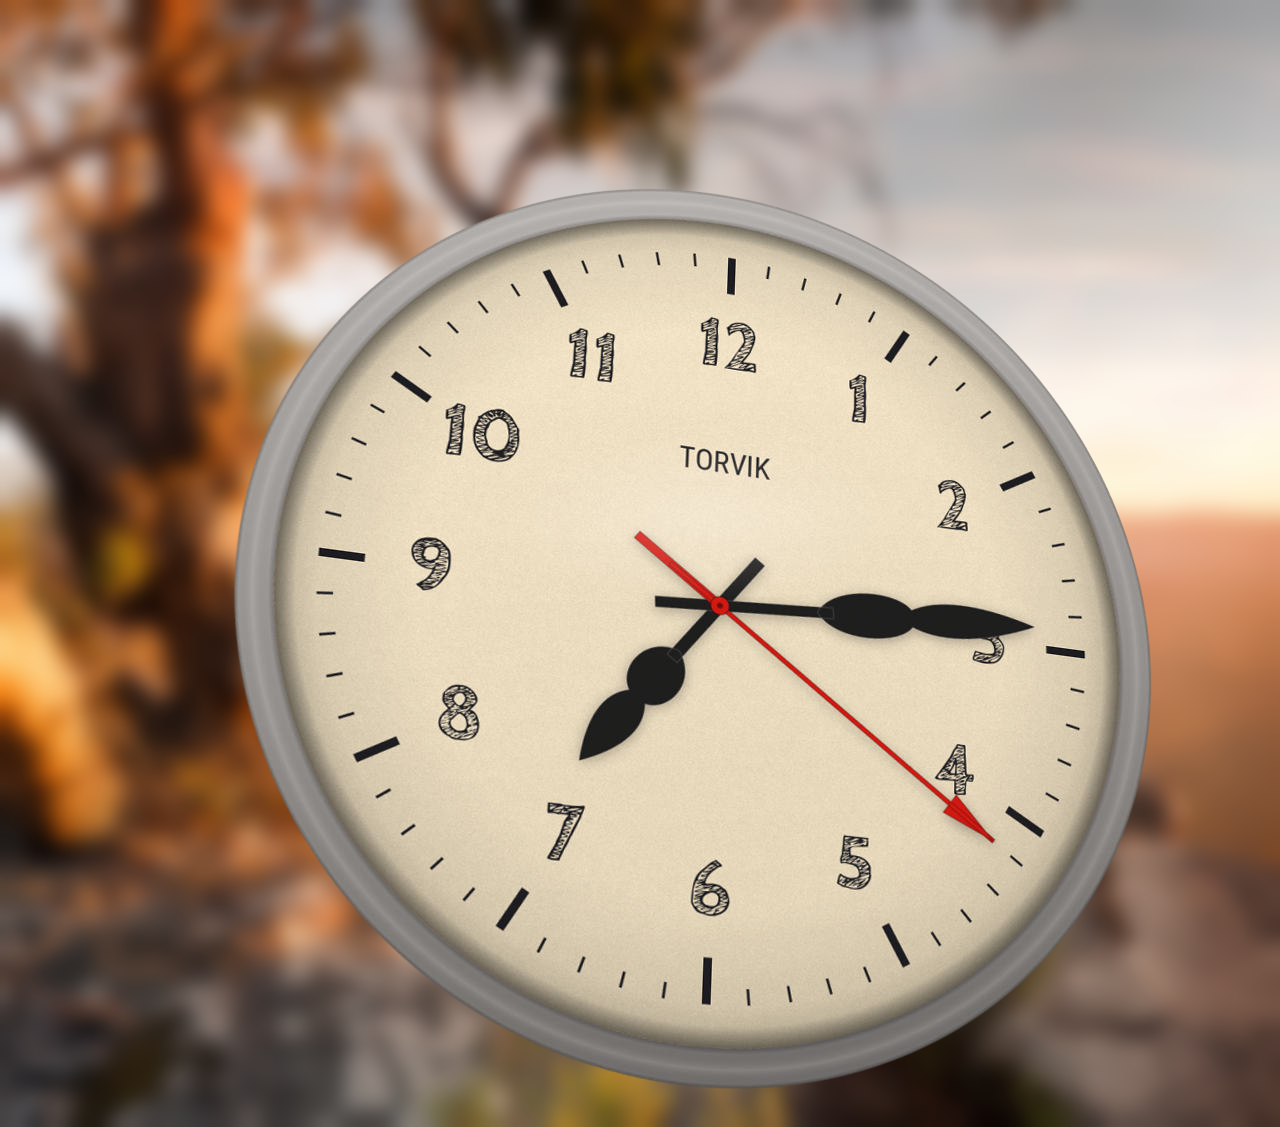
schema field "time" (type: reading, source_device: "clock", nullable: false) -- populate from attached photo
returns 7:14:21
